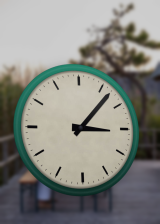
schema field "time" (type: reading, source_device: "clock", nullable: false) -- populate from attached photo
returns 3:07
